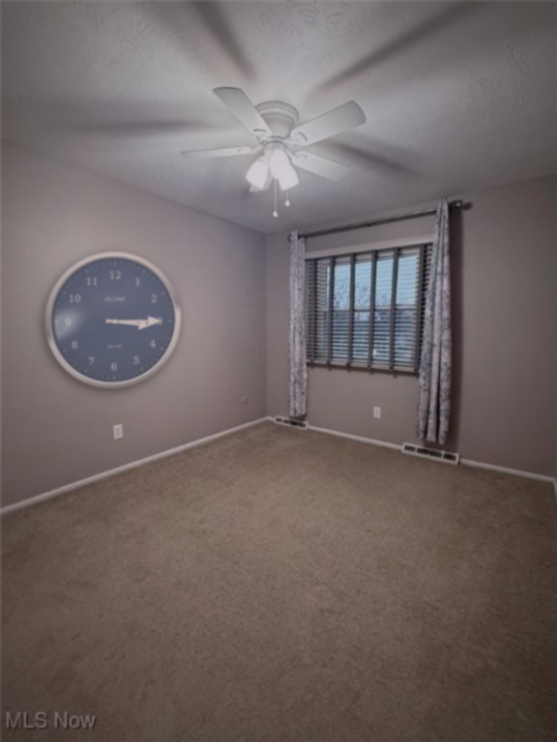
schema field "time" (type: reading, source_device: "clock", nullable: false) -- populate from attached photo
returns 3:15
